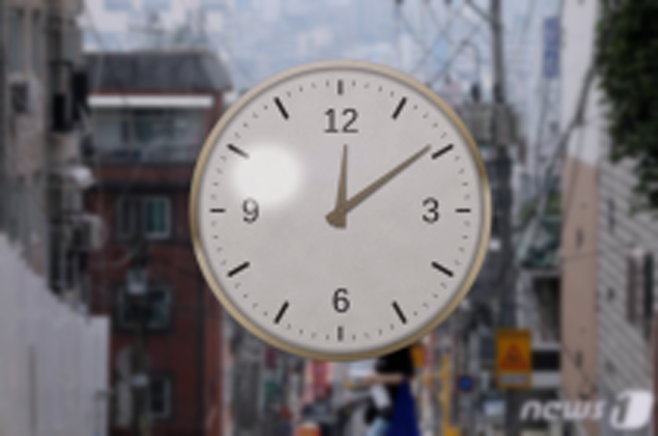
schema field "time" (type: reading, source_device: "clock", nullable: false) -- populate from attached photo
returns 12:09
